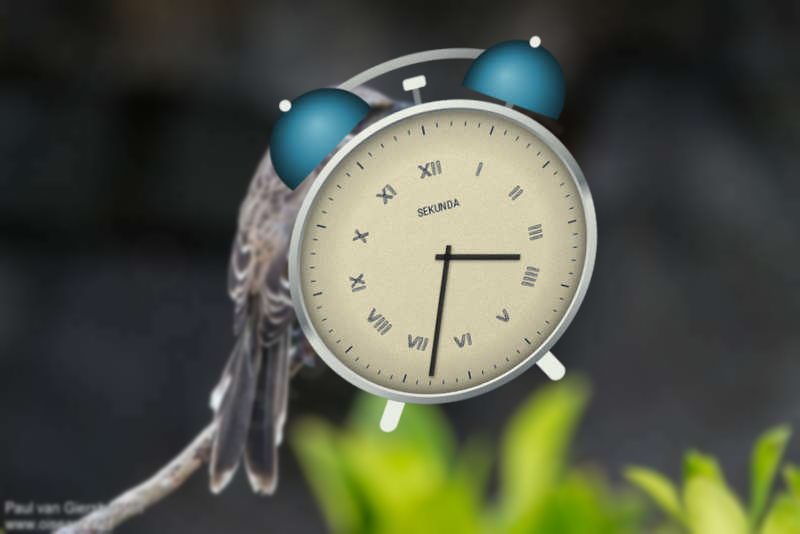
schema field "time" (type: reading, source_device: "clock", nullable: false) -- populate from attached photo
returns 3:33
